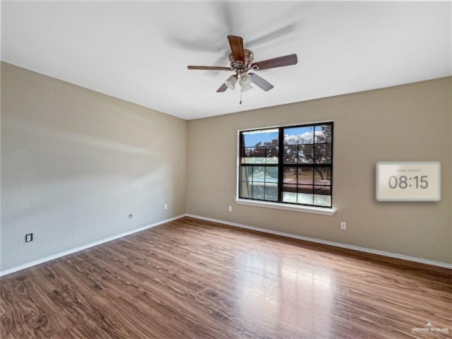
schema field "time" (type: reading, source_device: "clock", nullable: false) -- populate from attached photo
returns 8:15
